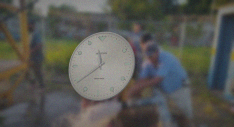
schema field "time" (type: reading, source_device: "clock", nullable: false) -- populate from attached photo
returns 11:39
